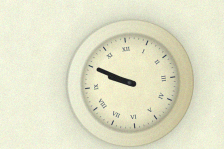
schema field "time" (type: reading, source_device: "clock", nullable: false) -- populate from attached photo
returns 9:50
